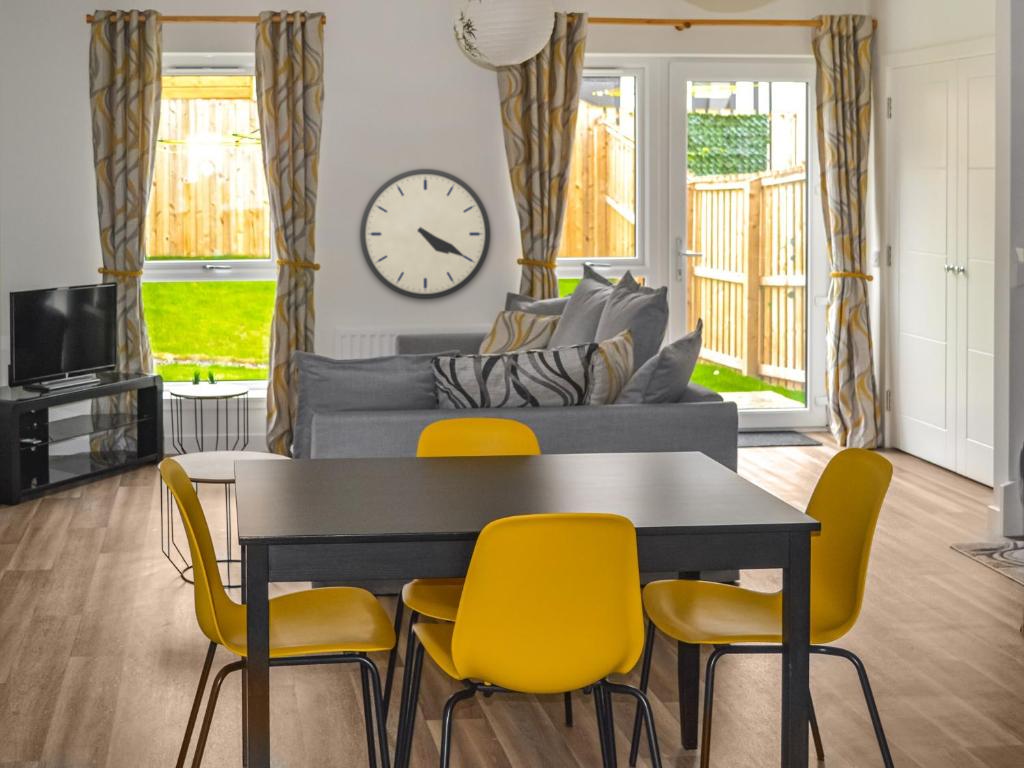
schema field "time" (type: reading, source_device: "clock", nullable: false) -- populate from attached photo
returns 4:20
